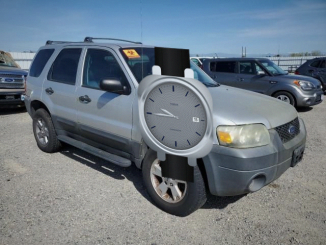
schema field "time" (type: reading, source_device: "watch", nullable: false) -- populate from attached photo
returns 9:45
